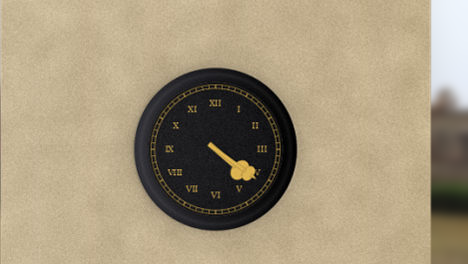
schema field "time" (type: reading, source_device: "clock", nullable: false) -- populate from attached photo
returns 4:21
